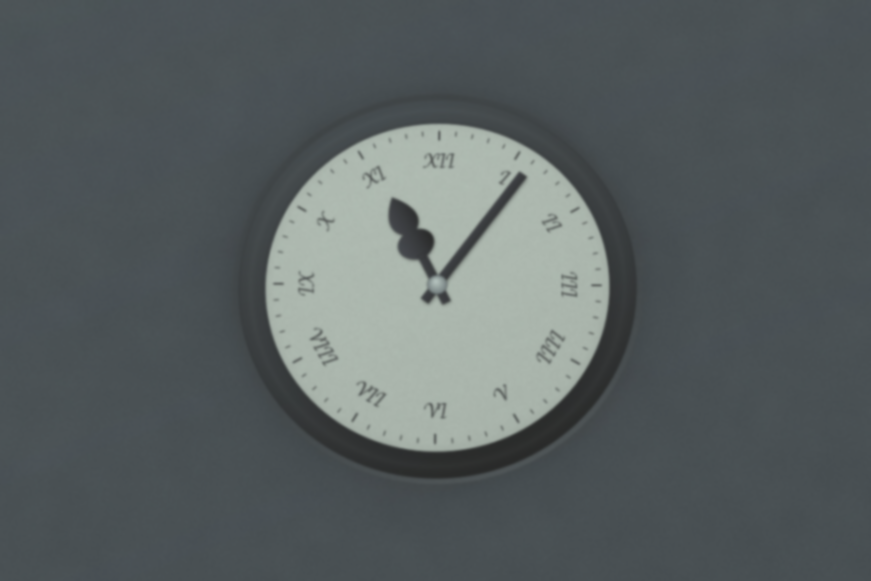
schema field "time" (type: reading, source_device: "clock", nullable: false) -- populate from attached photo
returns 11:06
